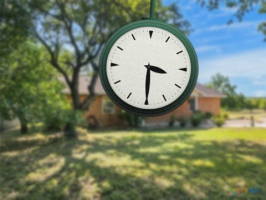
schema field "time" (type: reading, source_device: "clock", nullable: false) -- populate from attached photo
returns 3:30
